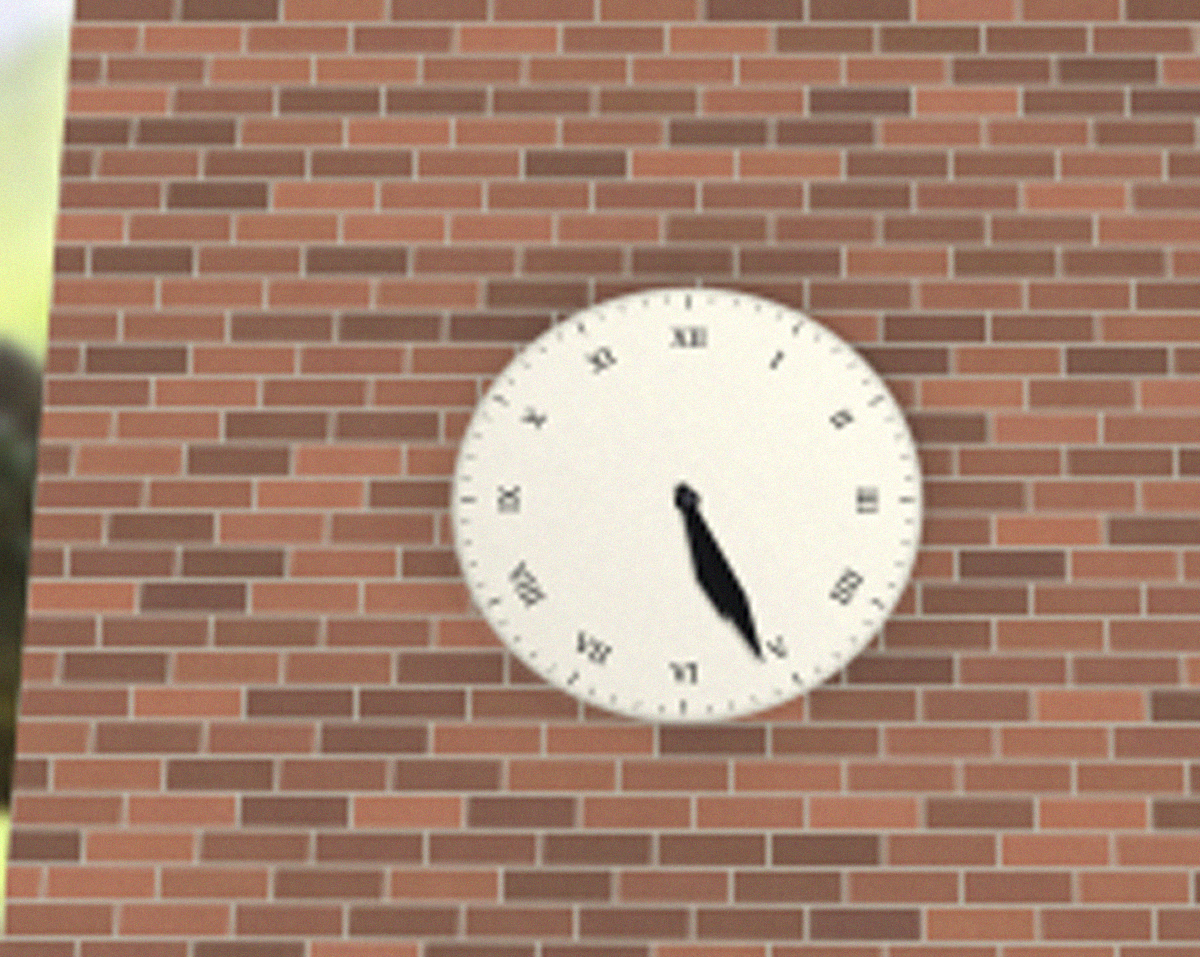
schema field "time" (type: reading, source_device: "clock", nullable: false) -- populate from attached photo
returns 5:26
